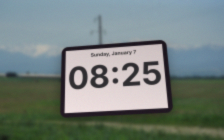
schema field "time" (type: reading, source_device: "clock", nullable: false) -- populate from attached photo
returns 8:25
